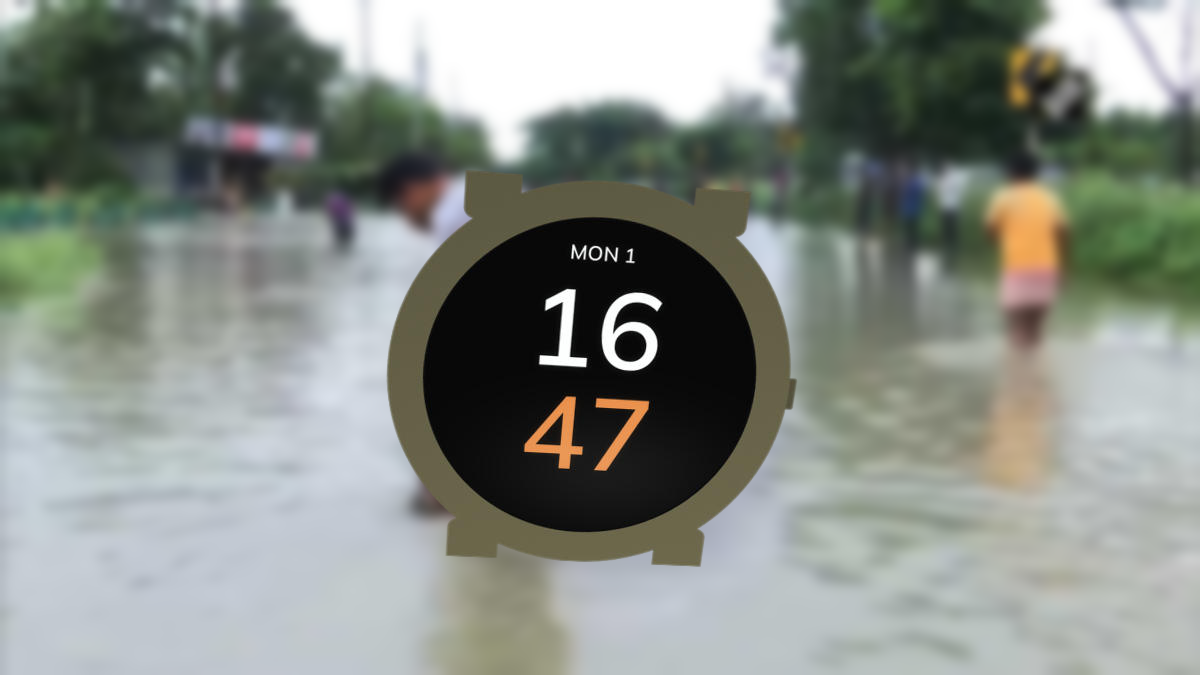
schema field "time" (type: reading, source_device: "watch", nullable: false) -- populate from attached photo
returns 16:47
